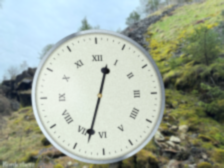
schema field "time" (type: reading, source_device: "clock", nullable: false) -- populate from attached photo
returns 12:33
